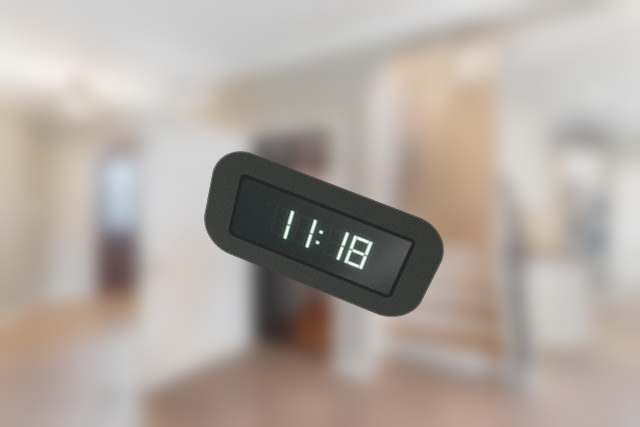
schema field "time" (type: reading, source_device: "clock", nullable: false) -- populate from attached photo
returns 11:18
